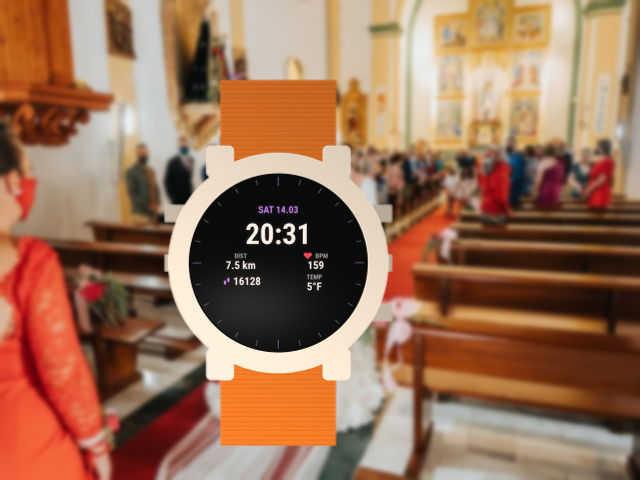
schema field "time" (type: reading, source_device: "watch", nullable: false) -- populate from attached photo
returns 20:31
